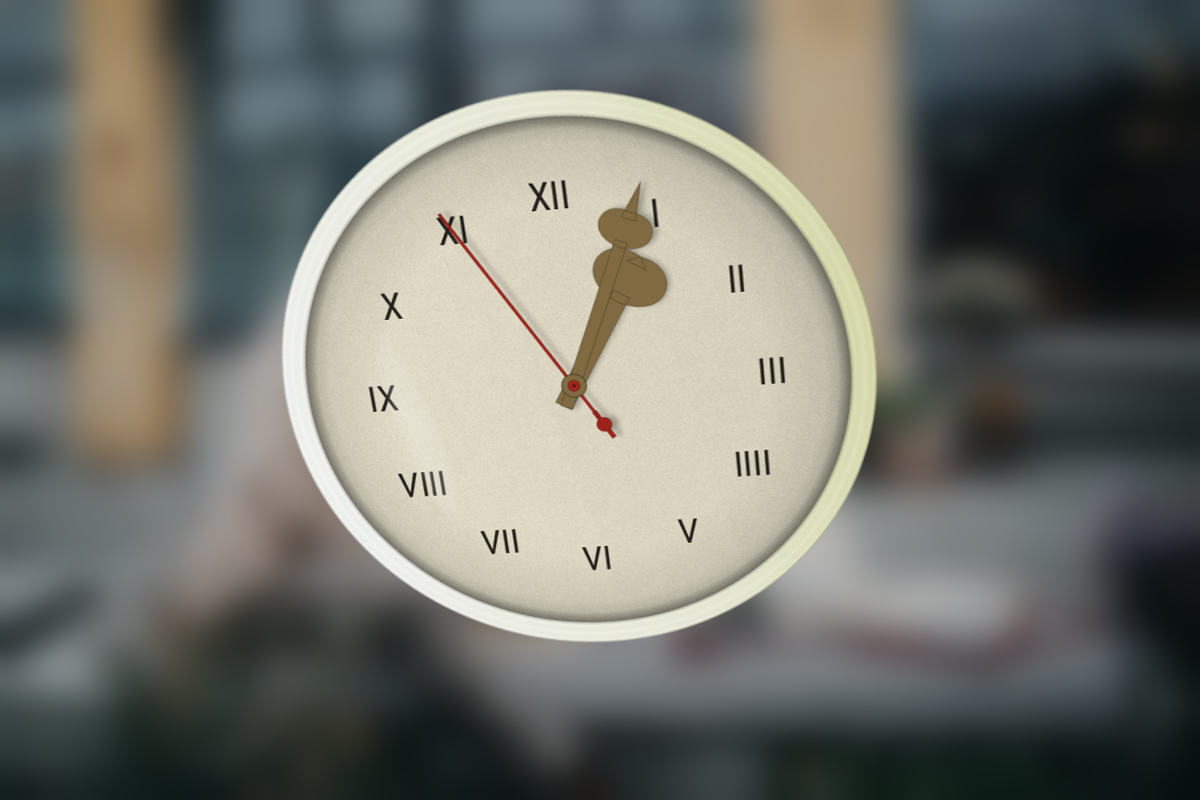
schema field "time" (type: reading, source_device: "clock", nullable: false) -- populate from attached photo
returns 1:03:55
